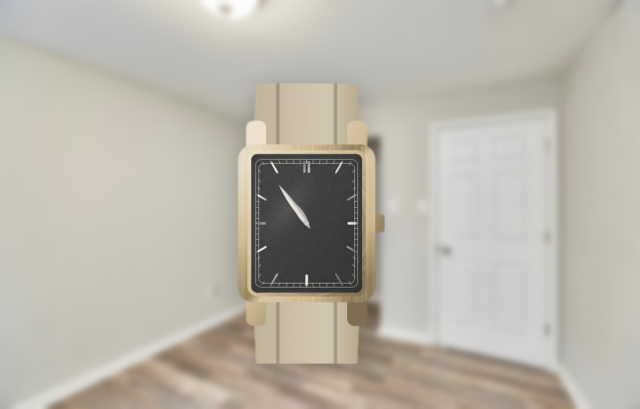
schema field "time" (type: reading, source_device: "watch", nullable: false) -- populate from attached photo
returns 10:54
